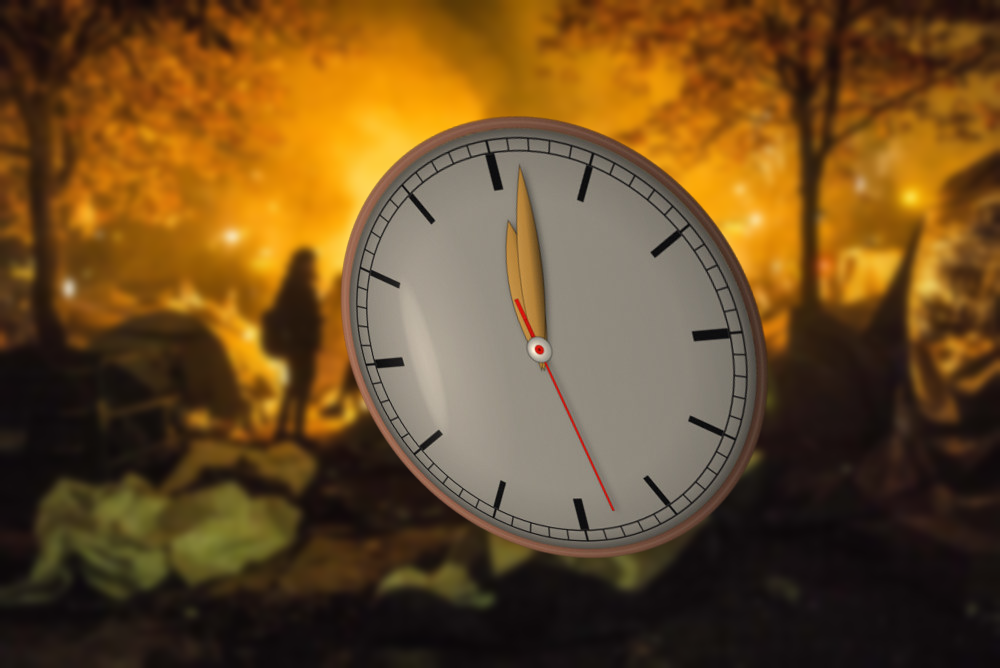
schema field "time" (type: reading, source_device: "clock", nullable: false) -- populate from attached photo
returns 12:01:28
